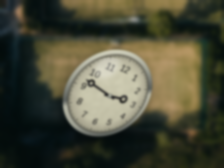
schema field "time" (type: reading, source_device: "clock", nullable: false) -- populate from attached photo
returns 2:47
